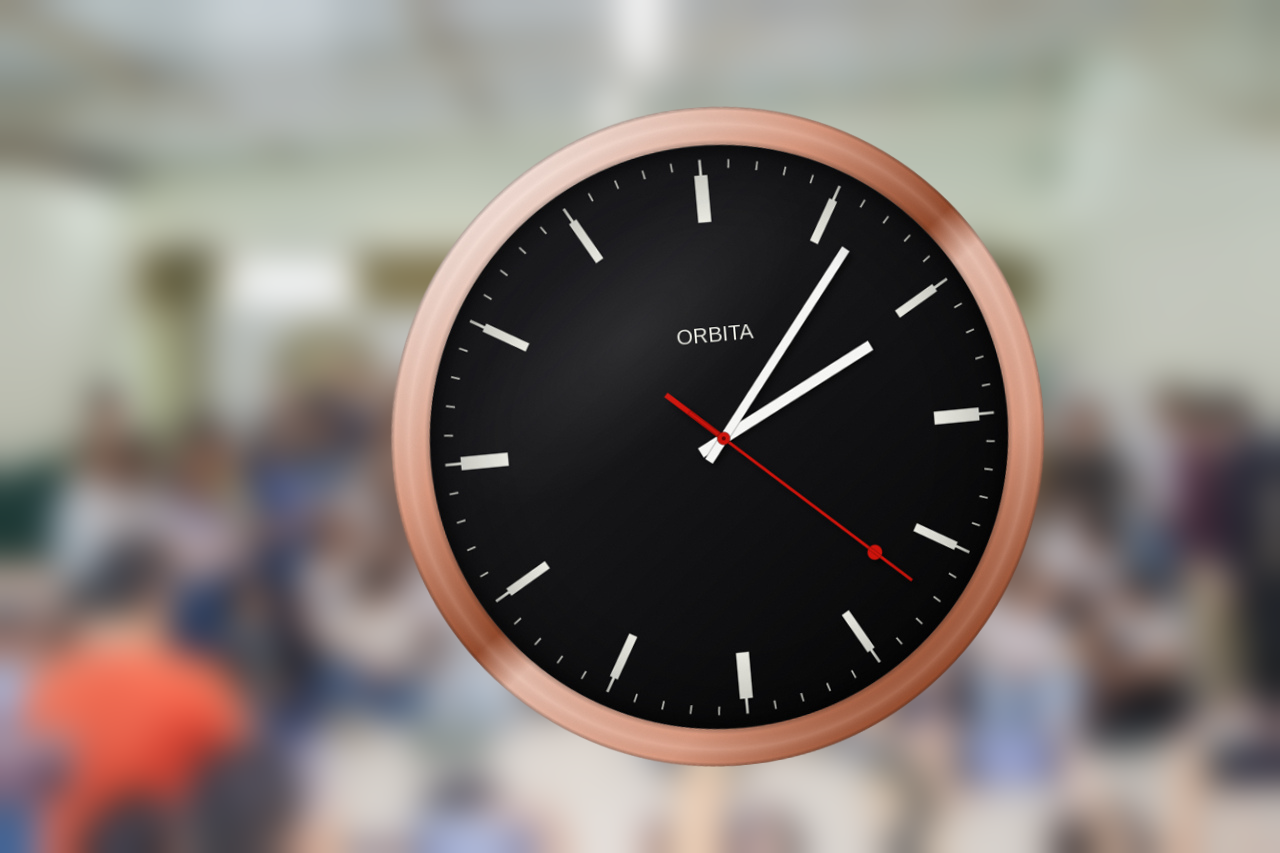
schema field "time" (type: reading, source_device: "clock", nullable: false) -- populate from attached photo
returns 2:06:22
